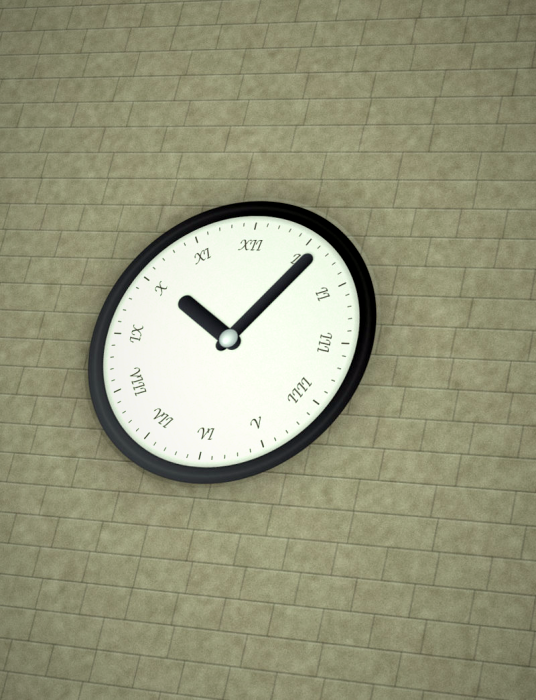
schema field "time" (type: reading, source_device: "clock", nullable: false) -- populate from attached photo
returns 10:06
